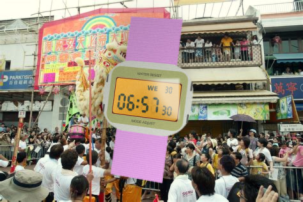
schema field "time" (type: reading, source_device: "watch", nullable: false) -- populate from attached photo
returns 6:57:30
